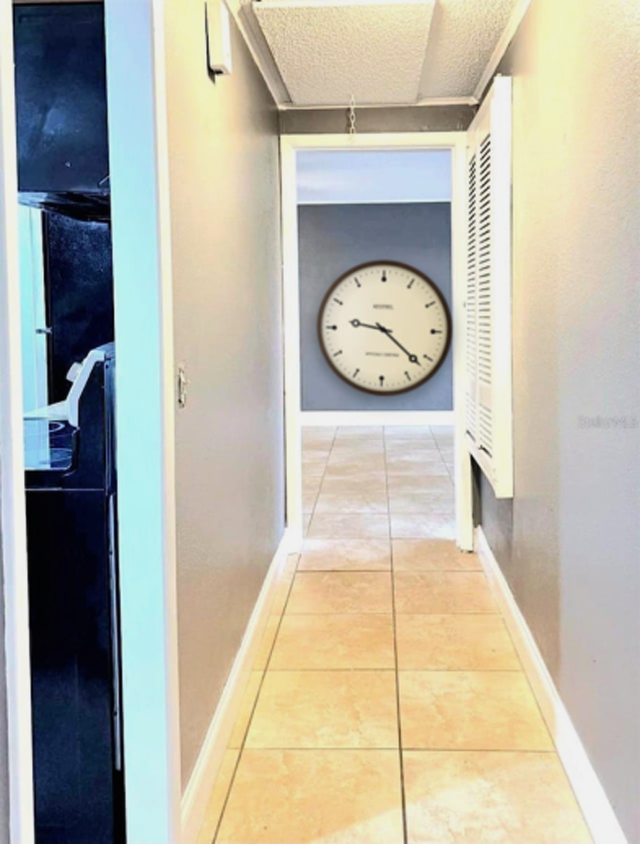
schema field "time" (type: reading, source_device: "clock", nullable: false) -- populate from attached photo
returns 9:22
